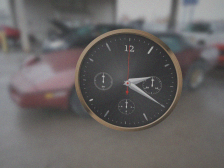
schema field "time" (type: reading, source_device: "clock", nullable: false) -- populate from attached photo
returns 2:20
